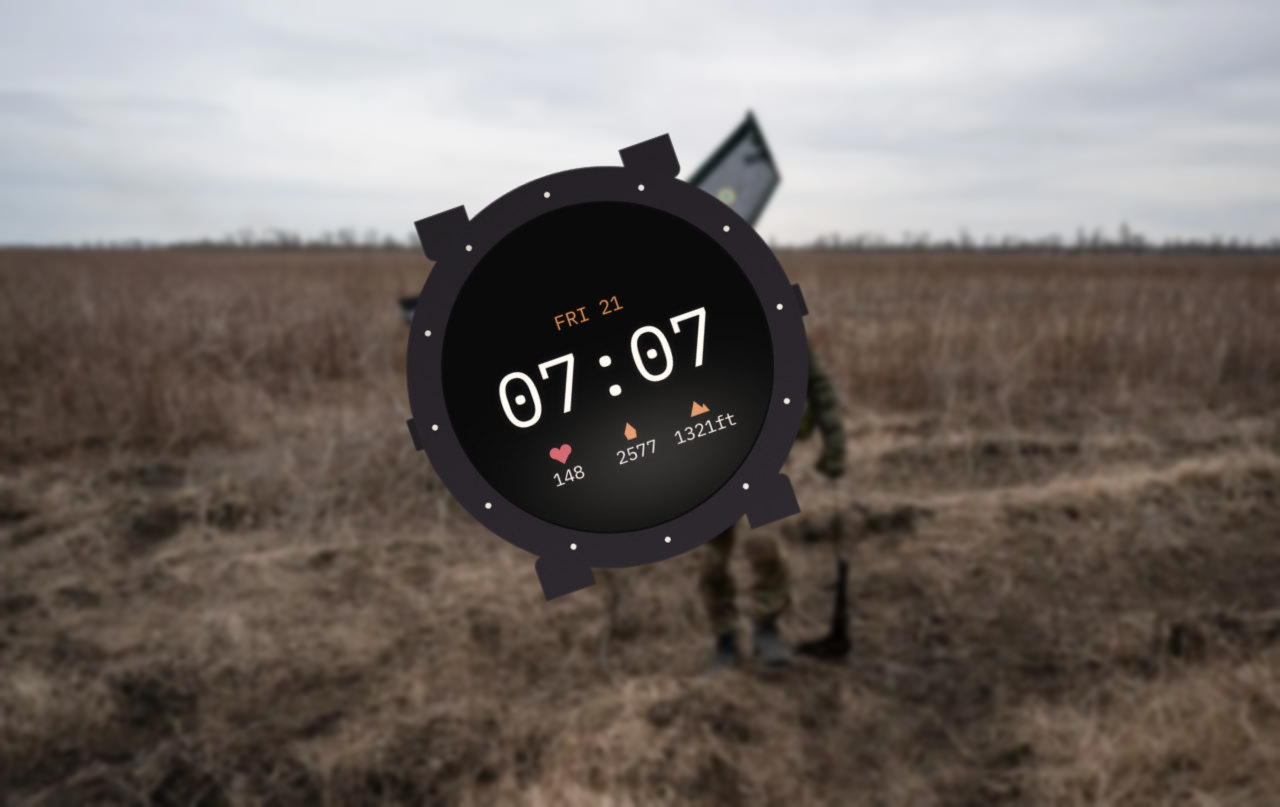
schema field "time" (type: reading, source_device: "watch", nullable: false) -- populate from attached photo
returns 7:07
